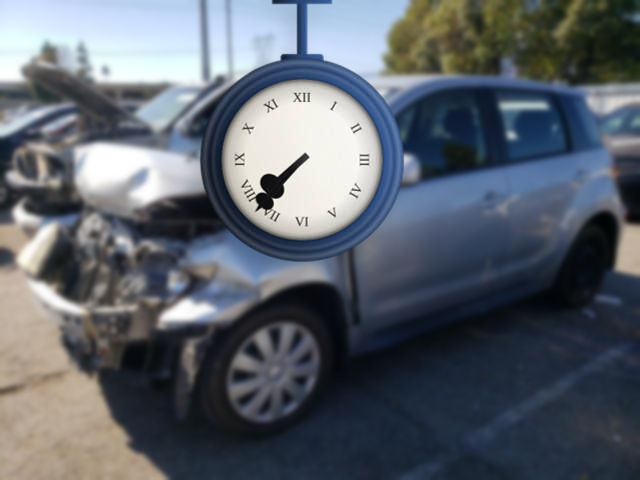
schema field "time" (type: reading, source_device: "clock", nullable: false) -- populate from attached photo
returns 7:37
